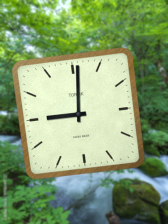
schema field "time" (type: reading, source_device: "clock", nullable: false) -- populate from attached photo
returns 9:01
